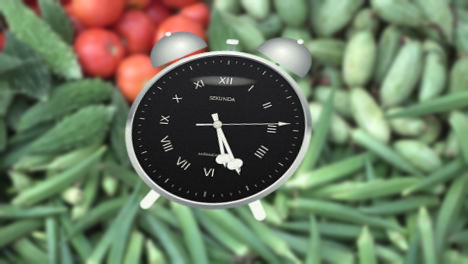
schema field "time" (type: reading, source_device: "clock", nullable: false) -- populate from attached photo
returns 5:25:14
